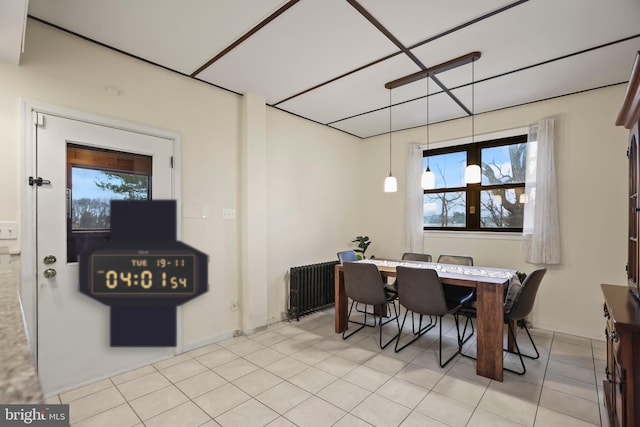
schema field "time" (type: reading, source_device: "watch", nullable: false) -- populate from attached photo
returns 4:01:54
